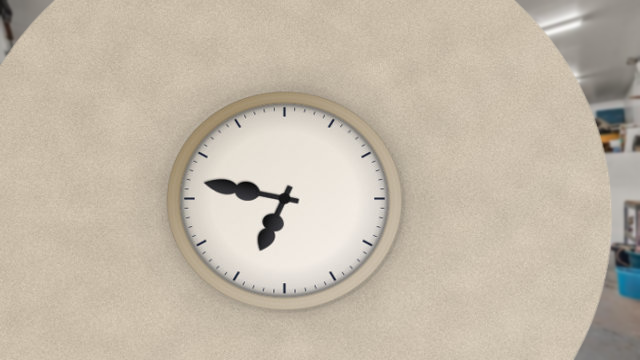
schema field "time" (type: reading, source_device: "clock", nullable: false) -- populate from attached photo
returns 6:47
